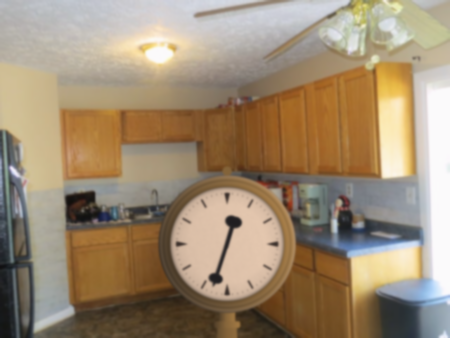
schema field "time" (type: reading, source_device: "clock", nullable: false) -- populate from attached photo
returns 12:33
